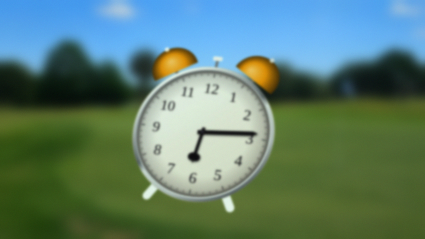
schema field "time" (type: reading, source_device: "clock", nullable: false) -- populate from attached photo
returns 6:14
